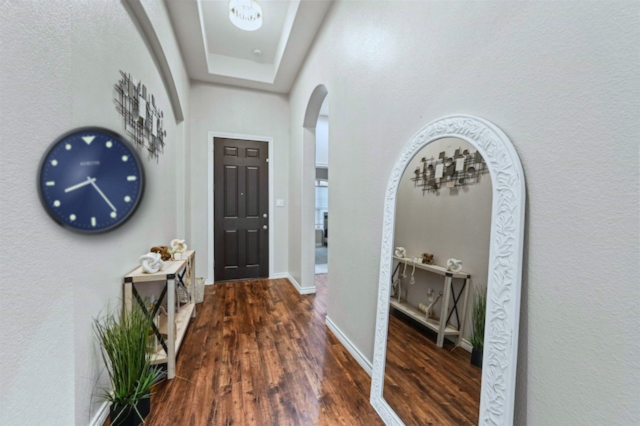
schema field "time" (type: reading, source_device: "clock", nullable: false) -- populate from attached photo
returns 8:24
